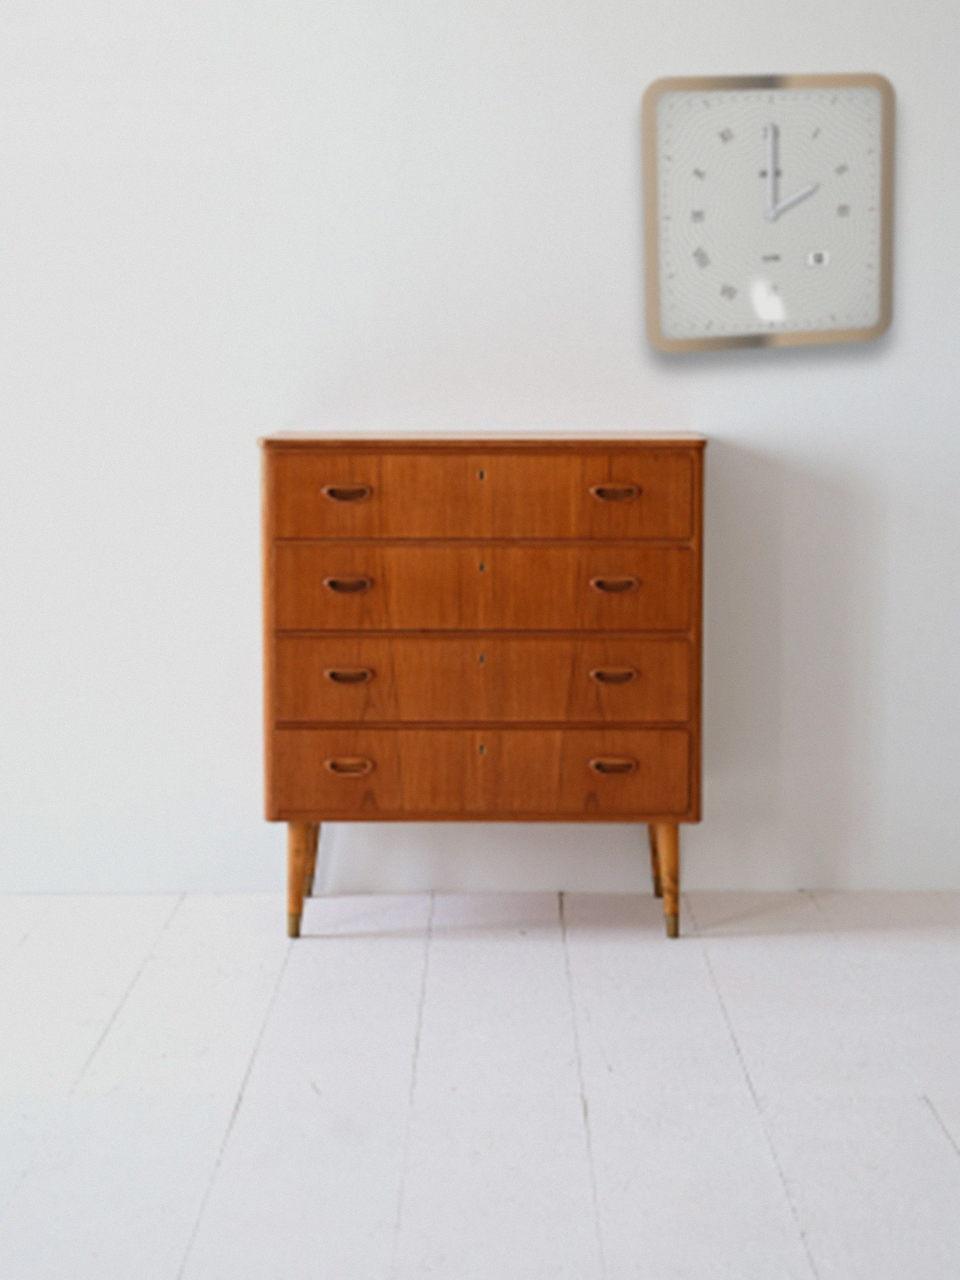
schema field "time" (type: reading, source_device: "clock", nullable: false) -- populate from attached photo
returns 2:00
